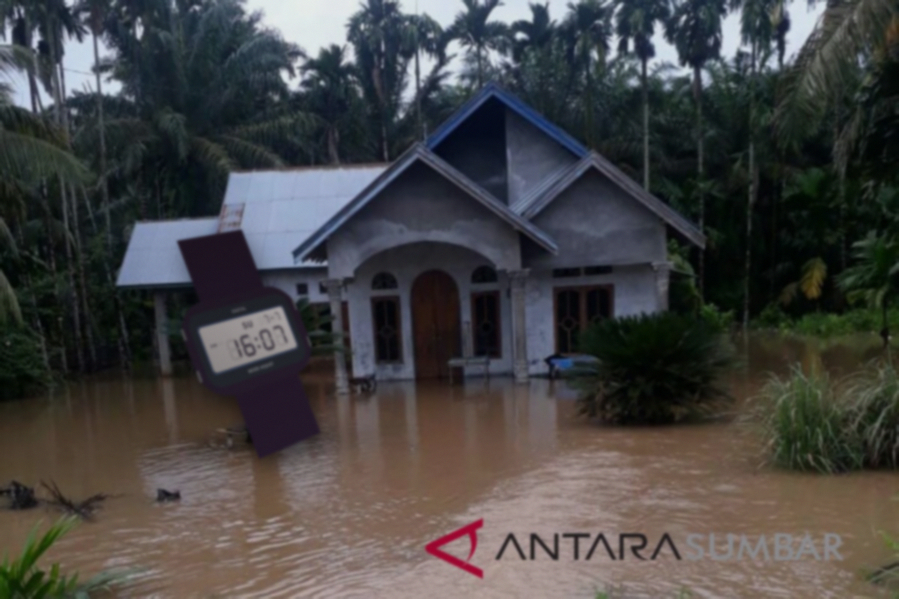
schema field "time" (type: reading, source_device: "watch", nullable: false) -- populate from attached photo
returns 16:07
